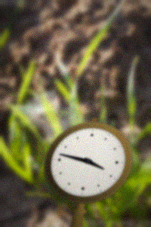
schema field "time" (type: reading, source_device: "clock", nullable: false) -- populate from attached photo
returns 3:47
